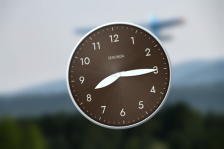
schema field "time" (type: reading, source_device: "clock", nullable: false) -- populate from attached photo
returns 8:15
